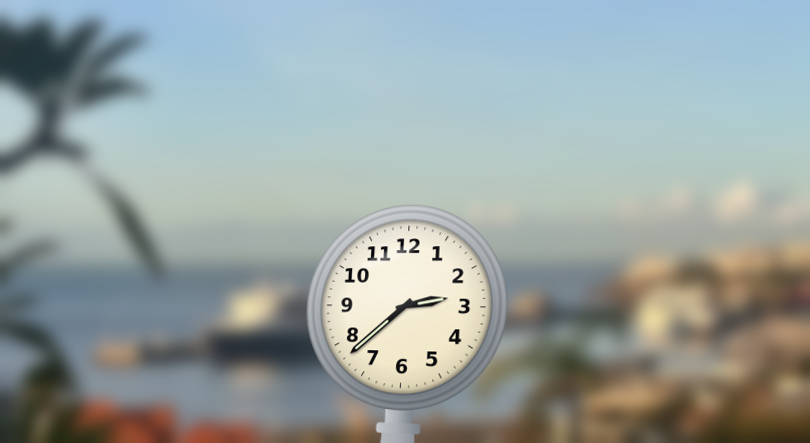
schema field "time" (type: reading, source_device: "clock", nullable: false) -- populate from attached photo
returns 2:38
